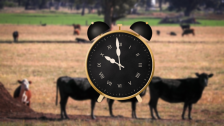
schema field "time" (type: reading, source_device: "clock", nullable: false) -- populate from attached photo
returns 9:59
